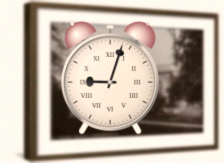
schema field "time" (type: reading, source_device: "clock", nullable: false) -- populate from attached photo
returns 9:03
